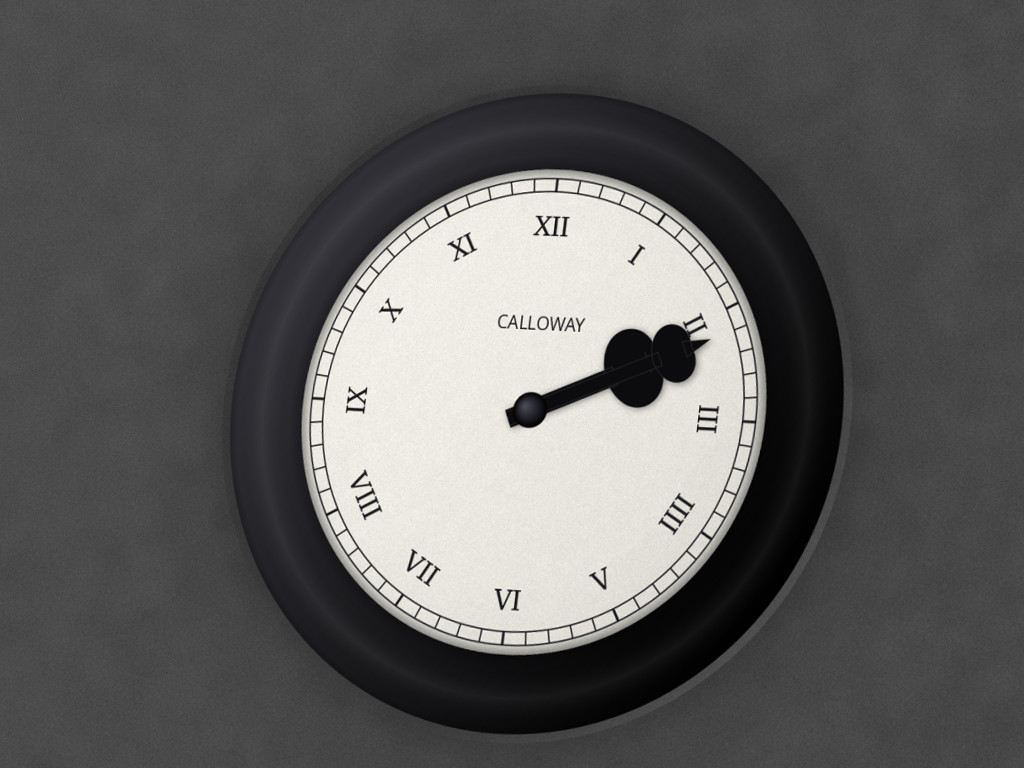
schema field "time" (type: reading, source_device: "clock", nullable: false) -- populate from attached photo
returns 2:11
